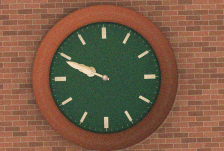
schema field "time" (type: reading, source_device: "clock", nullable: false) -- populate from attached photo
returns 9:49
